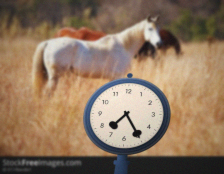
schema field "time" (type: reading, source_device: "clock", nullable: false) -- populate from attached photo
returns 7:25
